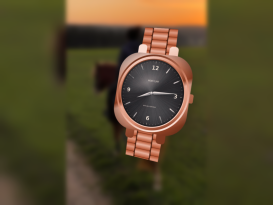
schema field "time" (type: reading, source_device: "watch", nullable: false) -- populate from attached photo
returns 8:14
